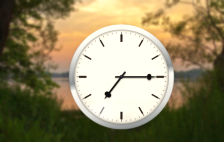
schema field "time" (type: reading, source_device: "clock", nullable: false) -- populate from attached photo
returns 7:15
